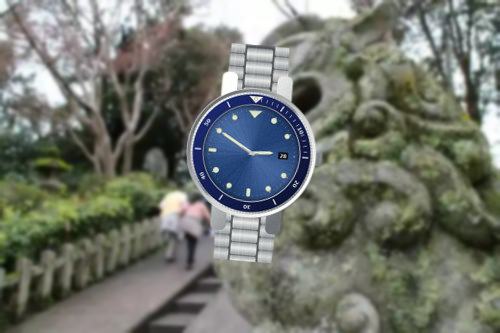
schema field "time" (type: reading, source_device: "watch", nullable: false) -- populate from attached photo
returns 2:50
